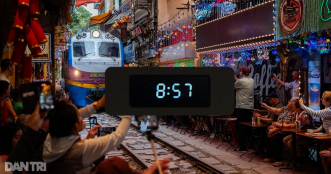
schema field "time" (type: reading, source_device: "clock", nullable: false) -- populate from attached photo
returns 8:57
